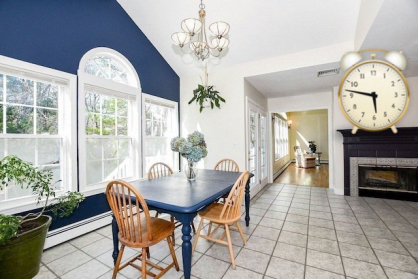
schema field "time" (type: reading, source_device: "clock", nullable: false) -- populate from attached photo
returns 5:47
